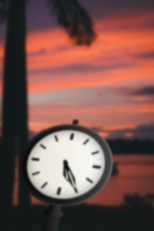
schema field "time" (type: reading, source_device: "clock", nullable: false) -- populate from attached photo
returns 5:25
